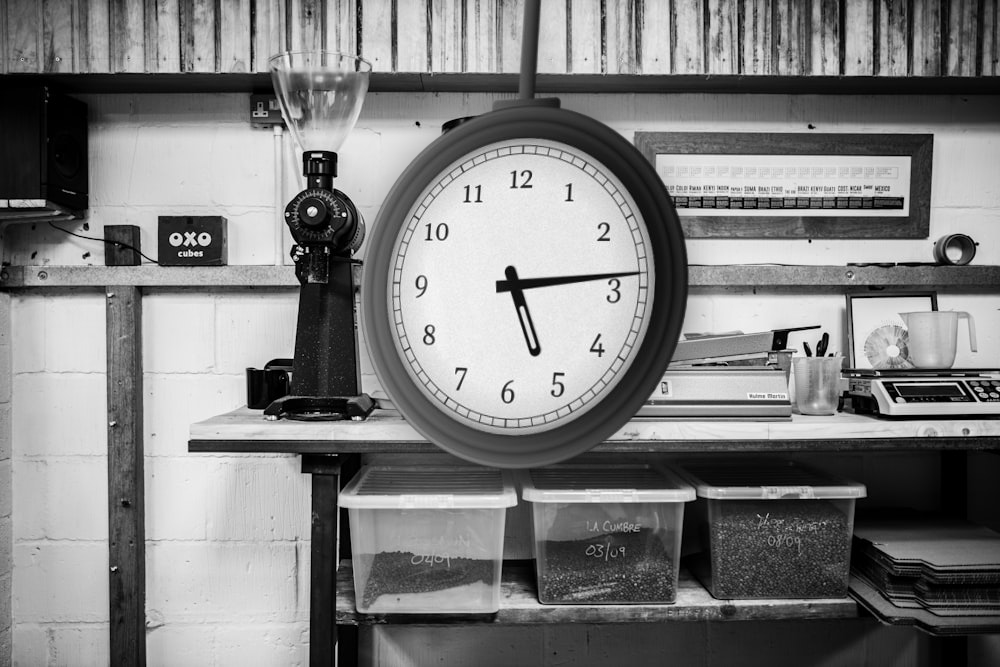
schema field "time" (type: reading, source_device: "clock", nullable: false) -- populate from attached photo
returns 5:14
